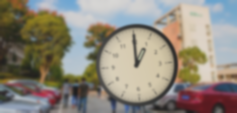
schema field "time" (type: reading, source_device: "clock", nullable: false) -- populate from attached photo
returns 1:00
